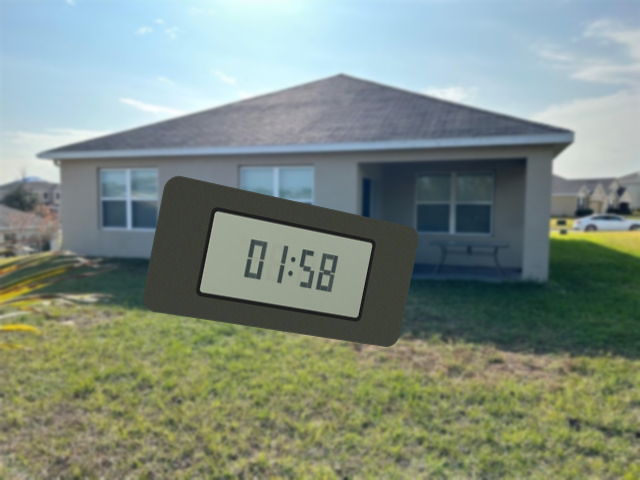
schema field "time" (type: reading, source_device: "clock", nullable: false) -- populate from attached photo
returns 1:58
